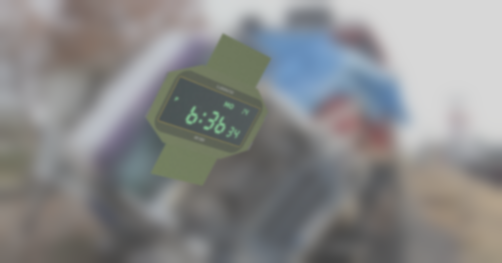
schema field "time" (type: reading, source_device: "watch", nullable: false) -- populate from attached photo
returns 6:36
